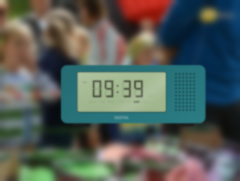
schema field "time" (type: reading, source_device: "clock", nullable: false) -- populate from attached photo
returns 9:39
